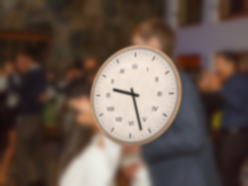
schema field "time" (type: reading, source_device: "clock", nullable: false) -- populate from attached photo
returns 9:27
